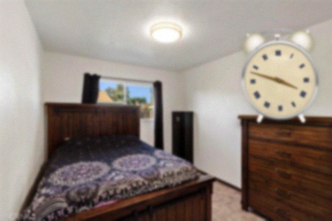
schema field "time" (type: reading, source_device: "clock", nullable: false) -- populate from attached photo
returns 3:48
